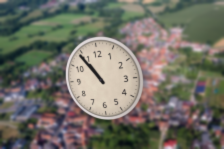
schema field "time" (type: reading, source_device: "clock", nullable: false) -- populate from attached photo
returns 10:54
